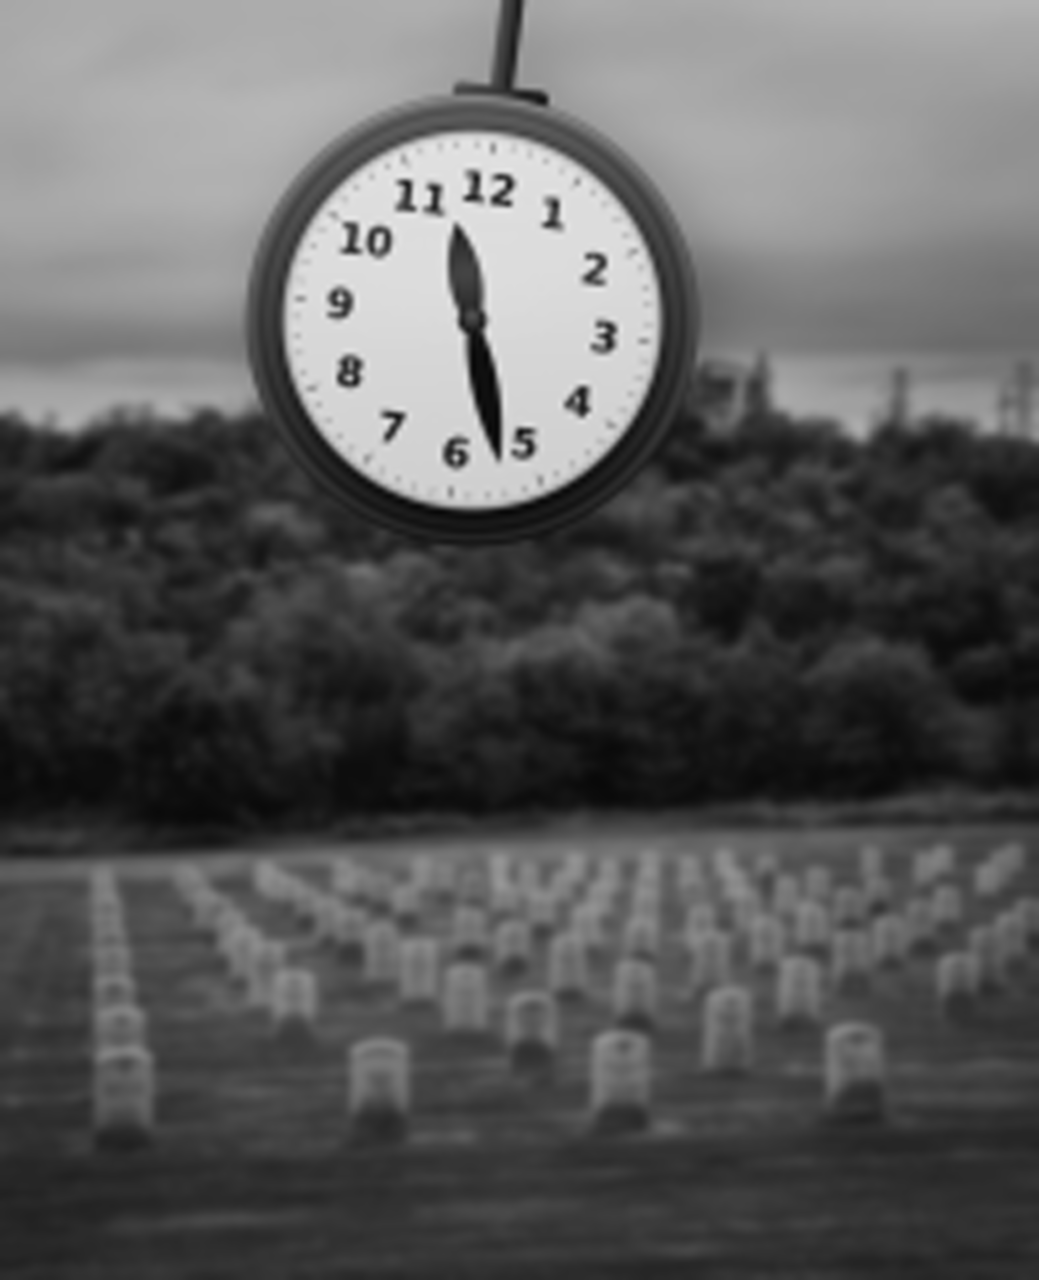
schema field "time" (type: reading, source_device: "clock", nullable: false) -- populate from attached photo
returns 11:27
